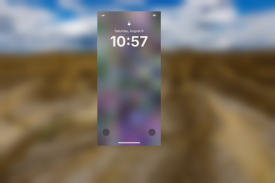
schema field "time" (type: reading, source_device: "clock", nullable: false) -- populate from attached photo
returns 10:57
